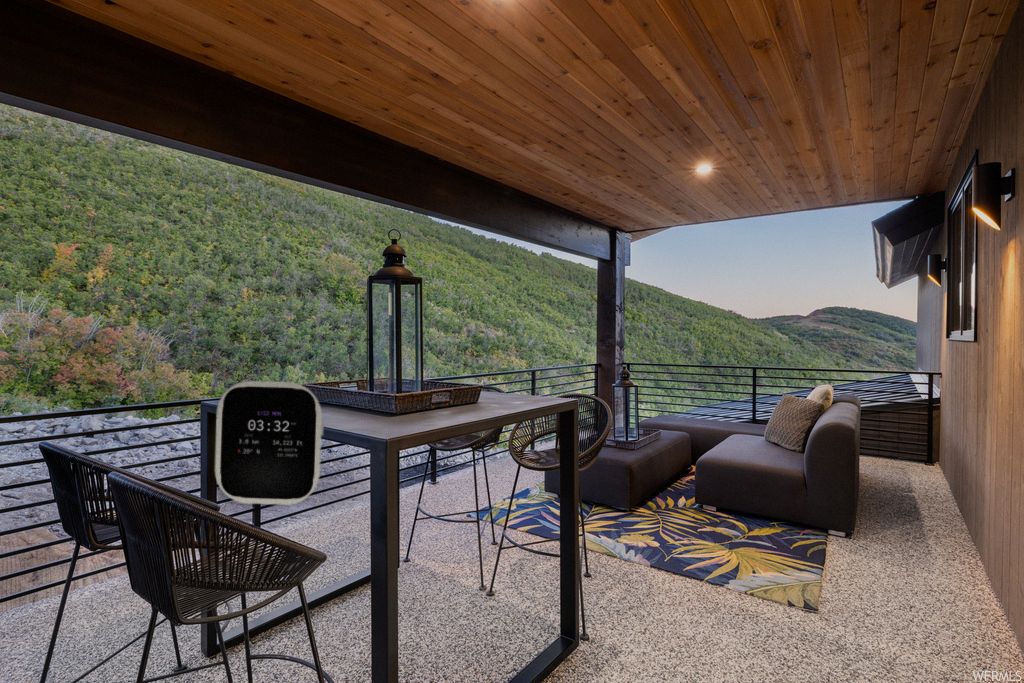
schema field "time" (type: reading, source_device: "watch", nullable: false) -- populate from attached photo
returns 3:32
